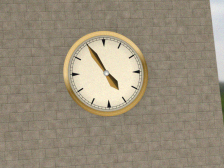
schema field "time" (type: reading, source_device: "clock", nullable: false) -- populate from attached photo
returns 4:55
